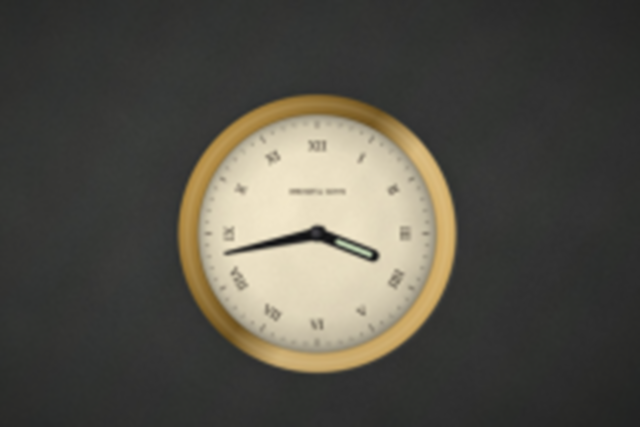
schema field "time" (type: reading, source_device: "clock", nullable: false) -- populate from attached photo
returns 3:43
